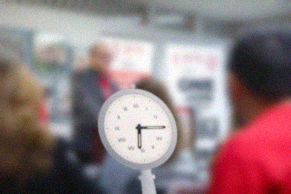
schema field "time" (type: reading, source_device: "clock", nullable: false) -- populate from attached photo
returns 6:15
